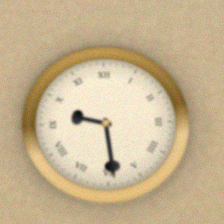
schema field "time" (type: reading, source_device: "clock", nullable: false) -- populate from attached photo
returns 9:29
